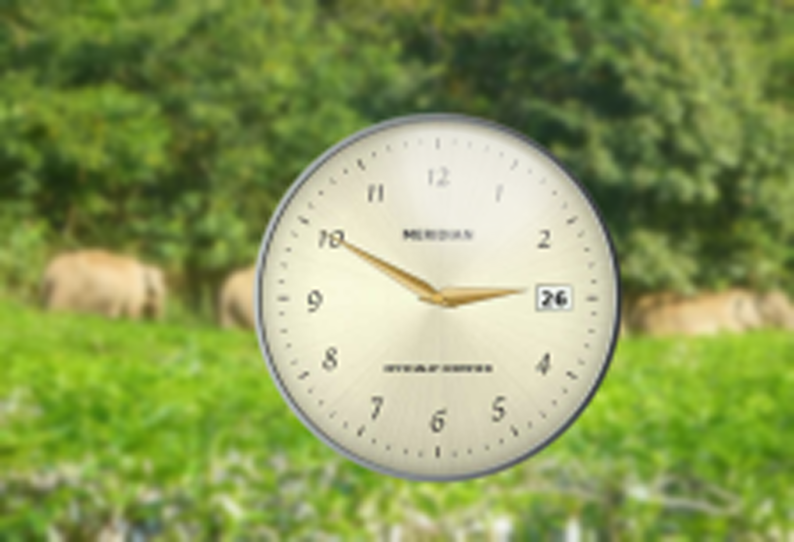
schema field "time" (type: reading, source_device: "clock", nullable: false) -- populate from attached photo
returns 2:50
